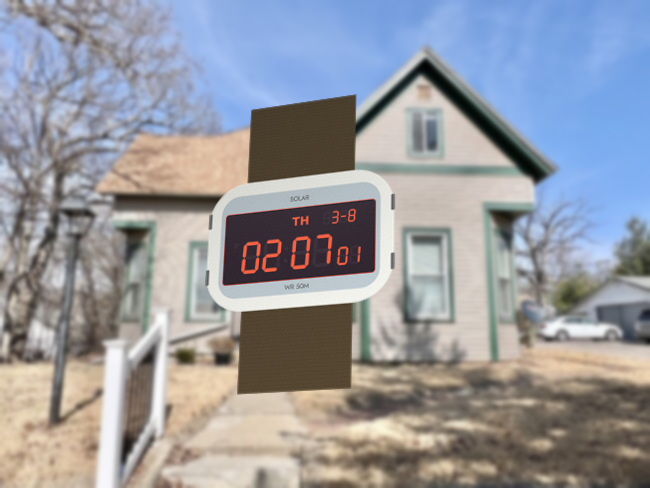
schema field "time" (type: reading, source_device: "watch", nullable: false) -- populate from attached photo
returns 2:07:01
